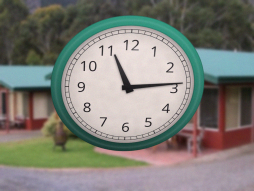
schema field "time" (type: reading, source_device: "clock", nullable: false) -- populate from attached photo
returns 11:14
